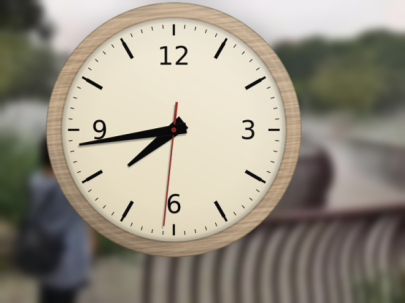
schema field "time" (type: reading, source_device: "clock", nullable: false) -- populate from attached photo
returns 7:43:31
